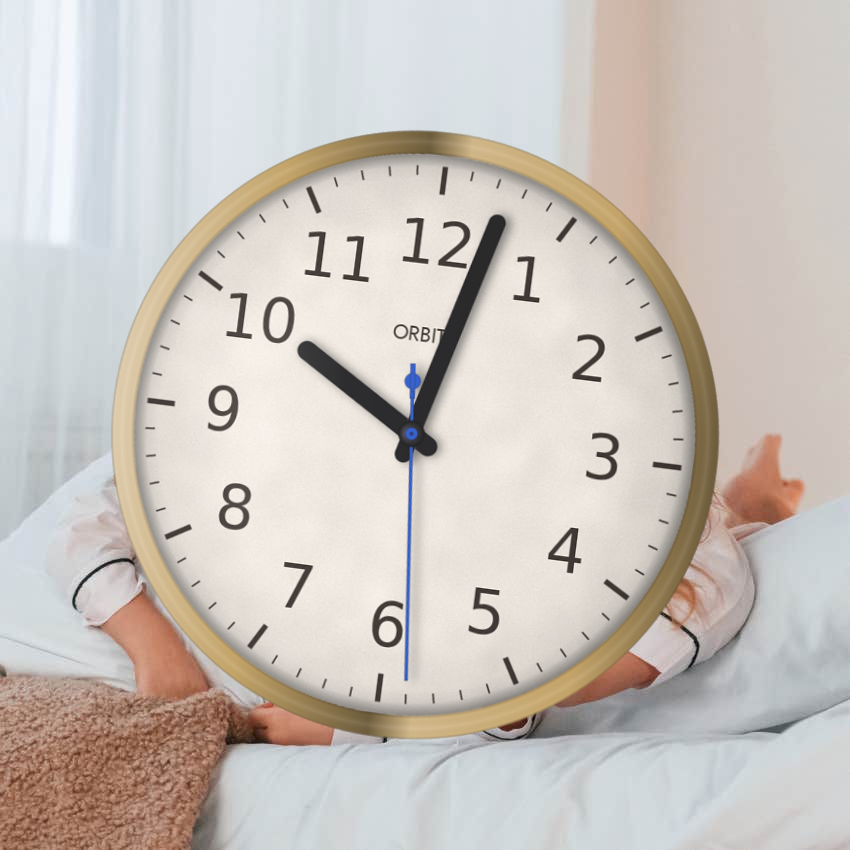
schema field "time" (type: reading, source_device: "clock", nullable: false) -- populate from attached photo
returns 10:02:29
